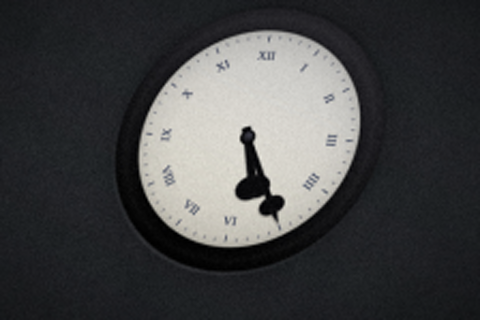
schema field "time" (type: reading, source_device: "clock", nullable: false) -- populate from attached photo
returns 5:25
